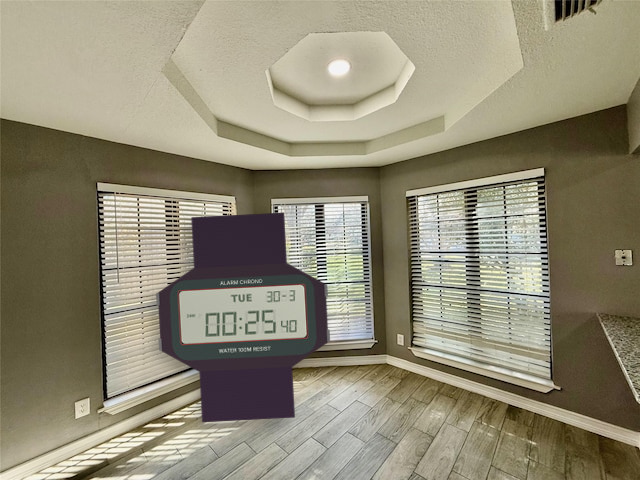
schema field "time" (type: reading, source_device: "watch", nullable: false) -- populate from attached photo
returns 0:25:40
